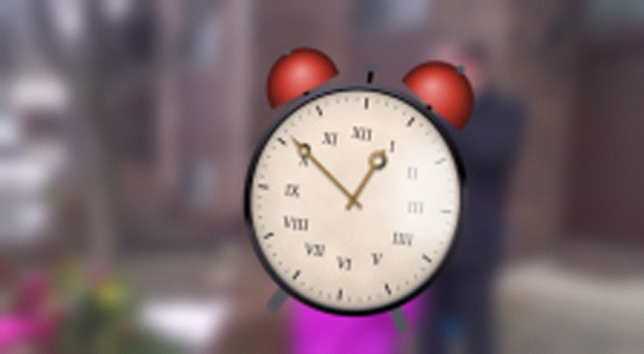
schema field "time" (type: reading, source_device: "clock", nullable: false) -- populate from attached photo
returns 12:51
